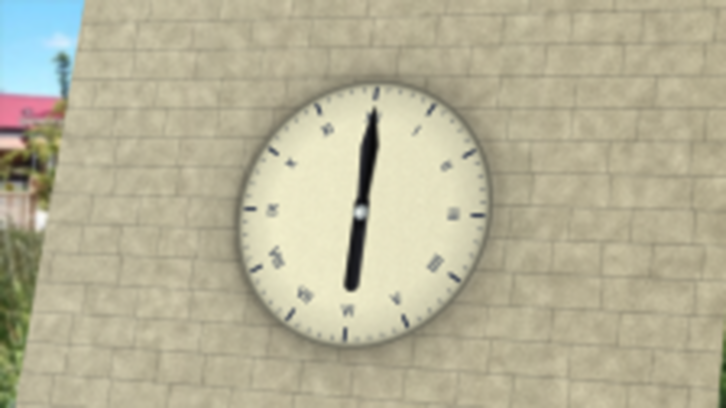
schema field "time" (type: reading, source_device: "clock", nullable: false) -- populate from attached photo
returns 6:00
